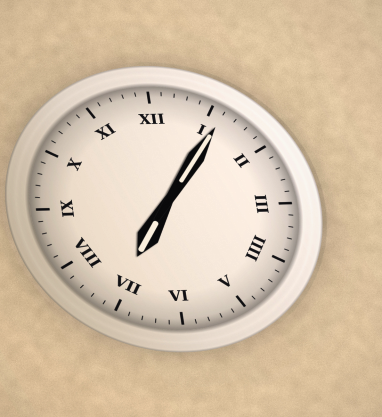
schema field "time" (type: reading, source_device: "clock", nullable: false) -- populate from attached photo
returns 7:06
